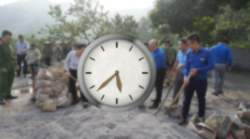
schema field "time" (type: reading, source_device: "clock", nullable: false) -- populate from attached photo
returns 5:38
